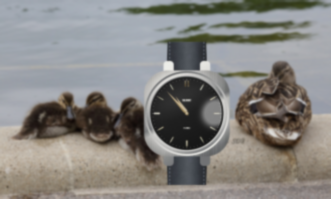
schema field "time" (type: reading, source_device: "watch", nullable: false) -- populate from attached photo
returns 10:53
